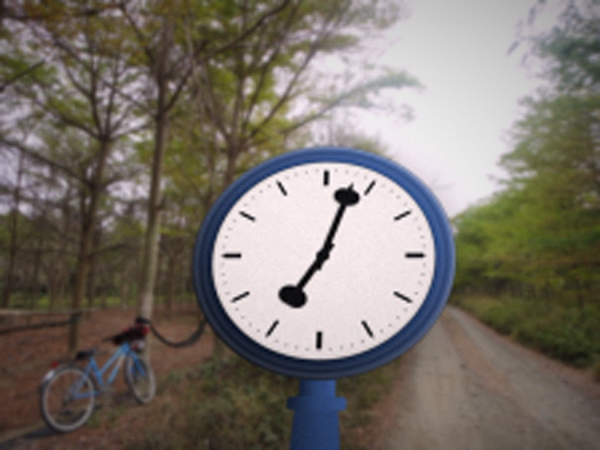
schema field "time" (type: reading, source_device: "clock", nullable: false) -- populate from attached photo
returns 7:03
